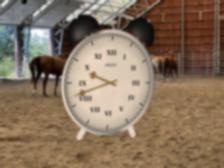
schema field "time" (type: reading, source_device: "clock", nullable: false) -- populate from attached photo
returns 9:42
